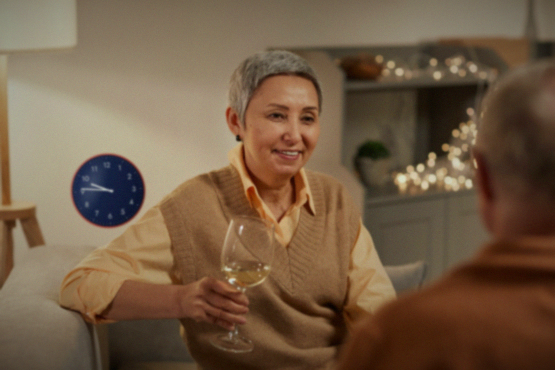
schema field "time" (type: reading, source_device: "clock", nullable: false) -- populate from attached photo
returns 9:46
